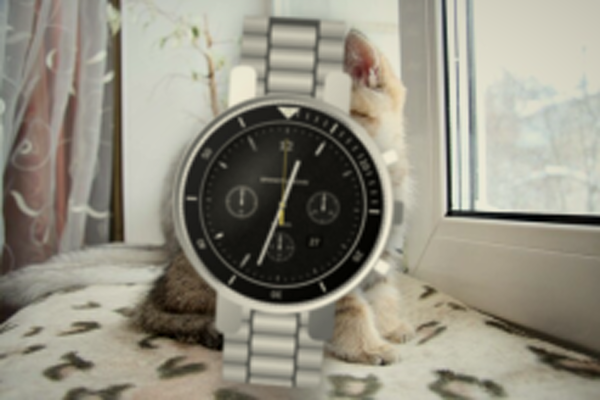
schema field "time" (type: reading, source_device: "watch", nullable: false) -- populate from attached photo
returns 12:33
